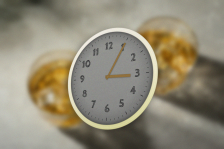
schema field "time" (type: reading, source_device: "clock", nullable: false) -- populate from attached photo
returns 3:05
